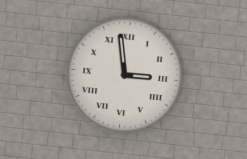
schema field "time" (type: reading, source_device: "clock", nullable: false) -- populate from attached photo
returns 2:58
